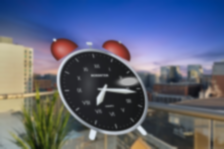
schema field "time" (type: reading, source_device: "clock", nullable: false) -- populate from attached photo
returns 7:16
